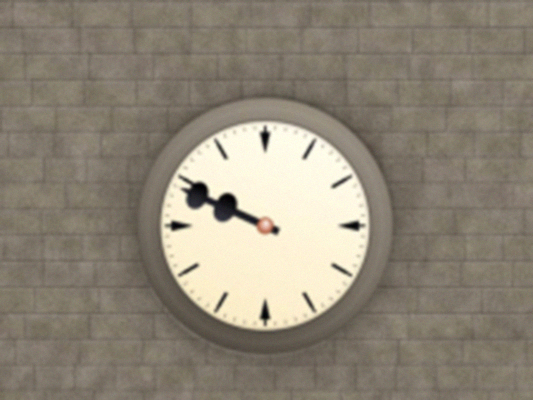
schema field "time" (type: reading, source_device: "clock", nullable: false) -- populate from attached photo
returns 9:49
